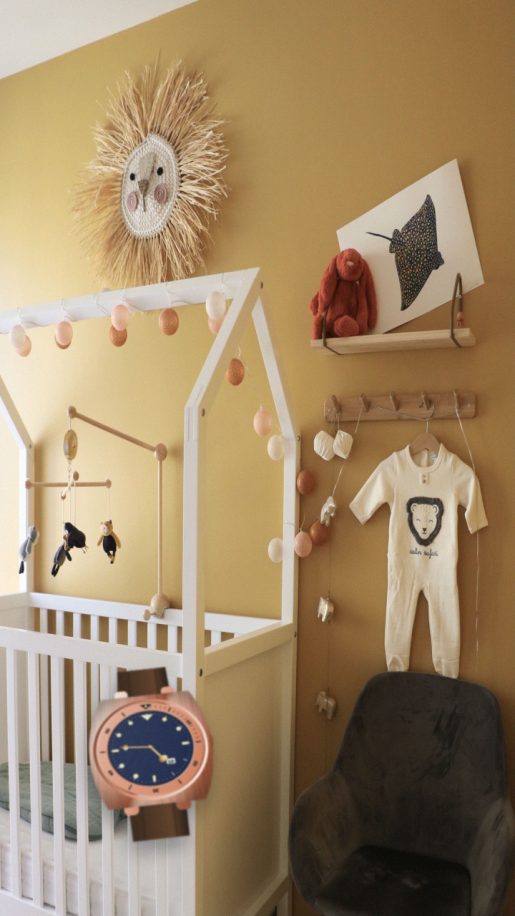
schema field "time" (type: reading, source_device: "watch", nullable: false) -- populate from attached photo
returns 4:46
